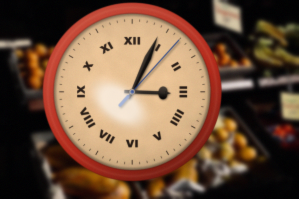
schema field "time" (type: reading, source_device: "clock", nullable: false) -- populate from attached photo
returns 3:04:07
